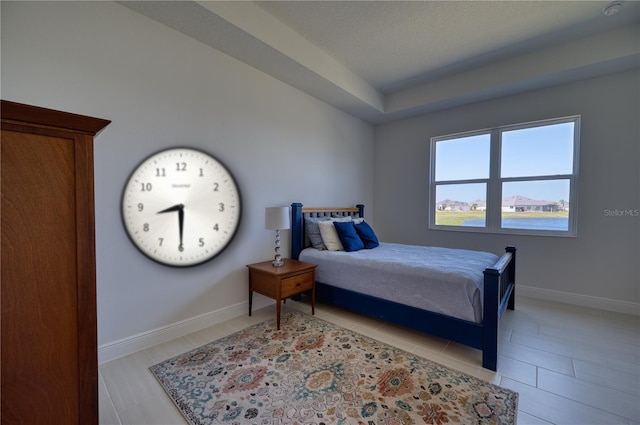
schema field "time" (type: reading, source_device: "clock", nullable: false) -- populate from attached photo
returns 8:30
